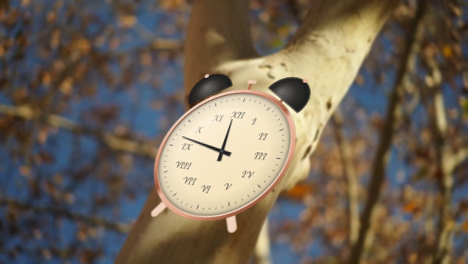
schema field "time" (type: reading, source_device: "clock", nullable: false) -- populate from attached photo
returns 11:47
